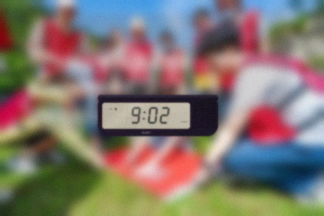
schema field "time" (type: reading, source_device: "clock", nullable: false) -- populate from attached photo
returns 9:02
